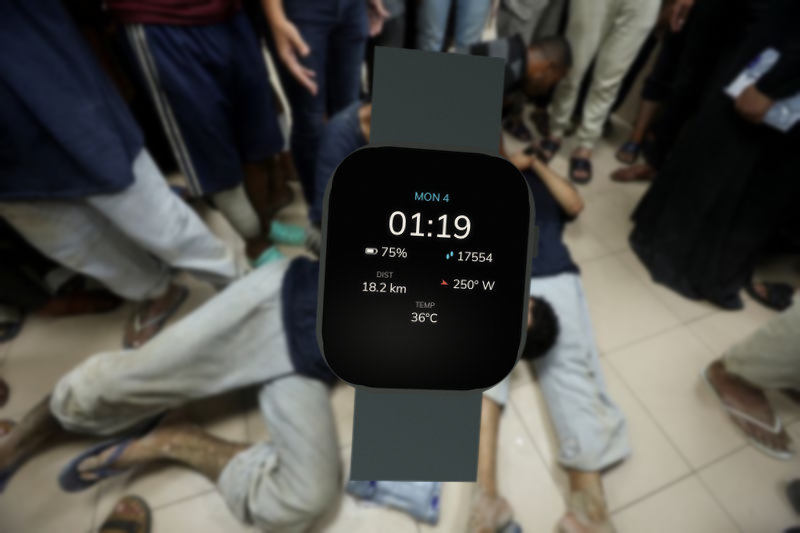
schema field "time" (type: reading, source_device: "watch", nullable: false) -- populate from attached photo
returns 1:19
